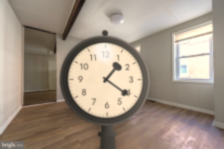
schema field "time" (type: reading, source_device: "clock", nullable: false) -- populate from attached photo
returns 1:21
